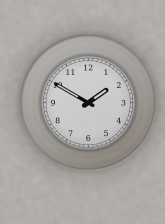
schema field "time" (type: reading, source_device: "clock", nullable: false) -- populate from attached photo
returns 1:50
